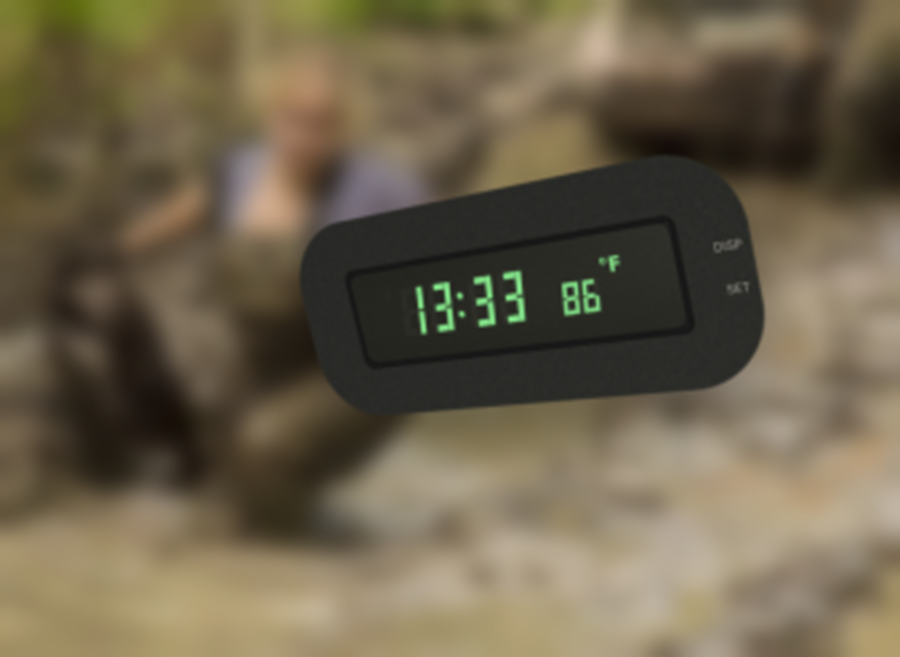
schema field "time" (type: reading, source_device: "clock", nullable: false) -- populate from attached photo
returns 13:33
